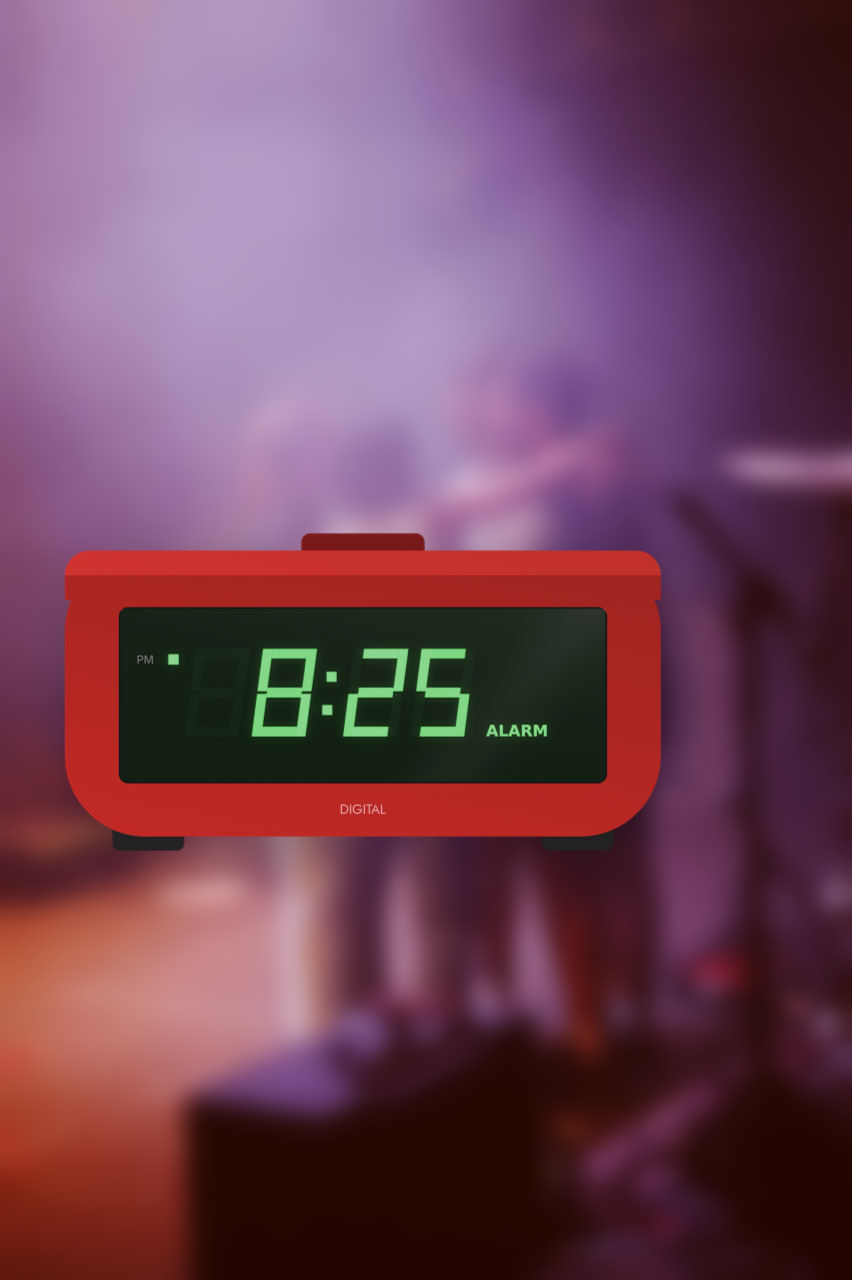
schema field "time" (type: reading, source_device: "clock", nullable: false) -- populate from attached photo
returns 8:25
